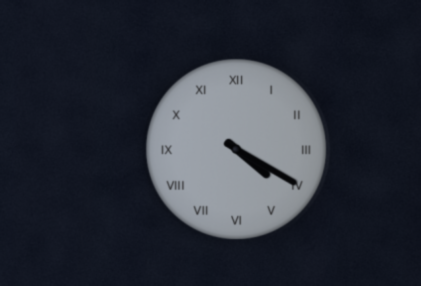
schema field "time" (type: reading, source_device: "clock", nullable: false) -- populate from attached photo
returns 4:20
